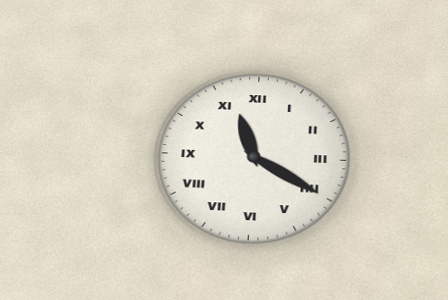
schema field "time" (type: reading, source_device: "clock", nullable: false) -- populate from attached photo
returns 11:20
